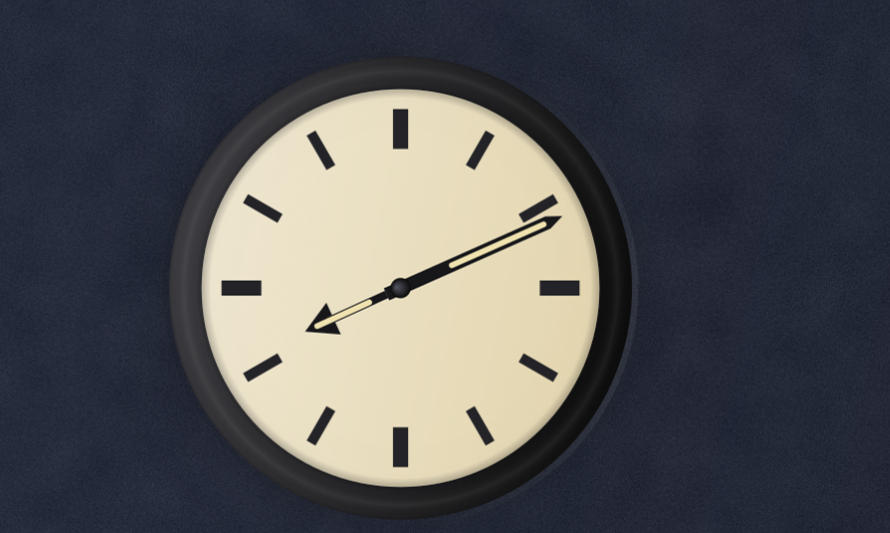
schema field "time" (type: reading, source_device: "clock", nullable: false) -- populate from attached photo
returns 8:11
